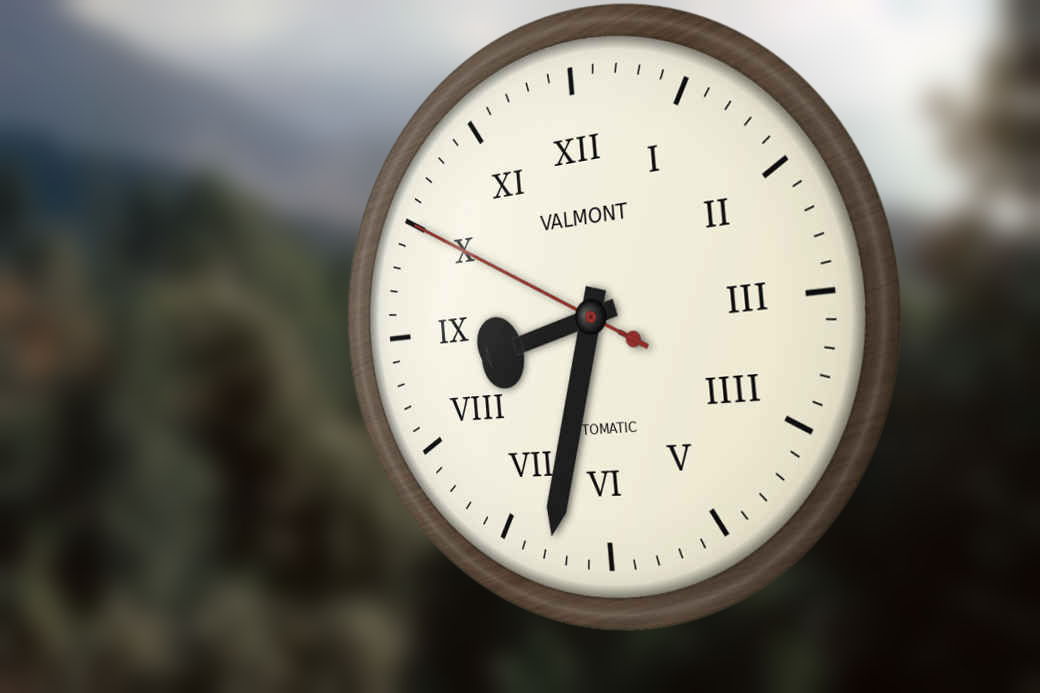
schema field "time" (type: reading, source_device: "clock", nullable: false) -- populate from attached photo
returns 8:32:50
